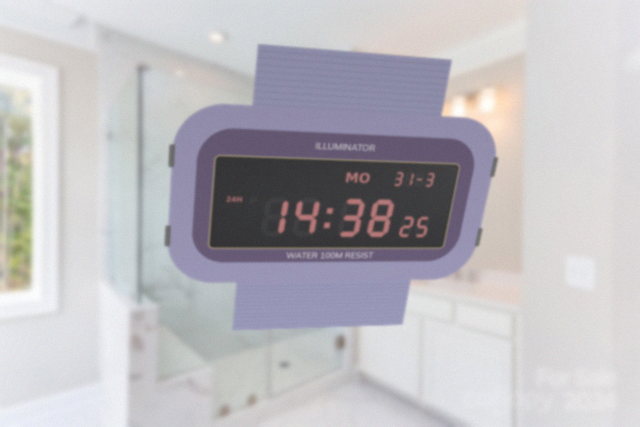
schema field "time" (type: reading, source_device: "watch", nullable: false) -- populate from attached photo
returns 14:38:25
